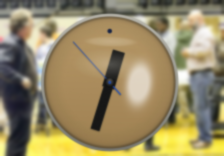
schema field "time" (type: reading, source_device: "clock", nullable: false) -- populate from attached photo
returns 12:32:53
